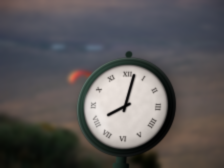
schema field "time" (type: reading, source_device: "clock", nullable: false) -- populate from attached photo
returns 8:02
